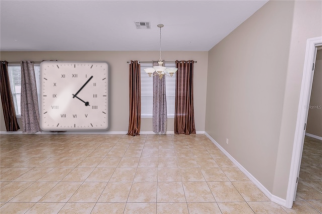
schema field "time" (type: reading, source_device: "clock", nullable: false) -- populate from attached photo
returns 4:07
